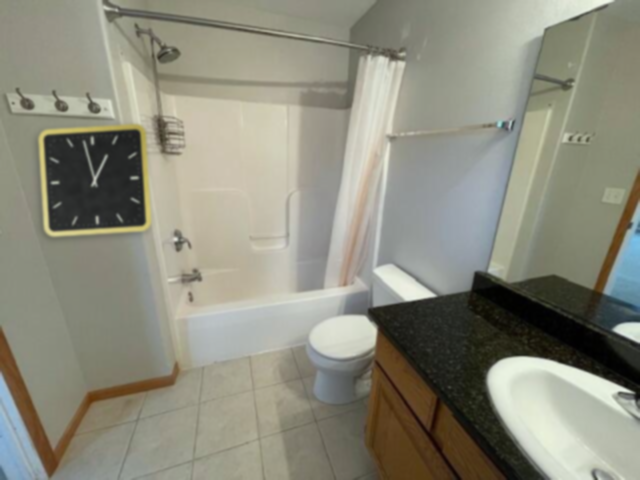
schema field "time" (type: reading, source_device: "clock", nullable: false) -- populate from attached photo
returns 12:58
